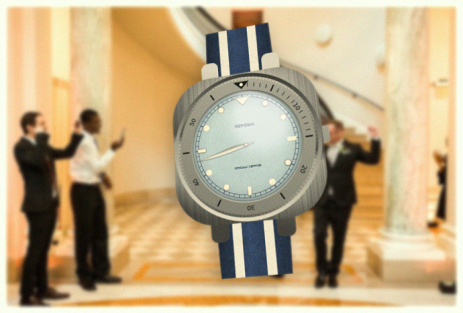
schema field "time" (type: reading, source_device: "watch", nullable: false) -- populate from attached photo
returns 8:43
